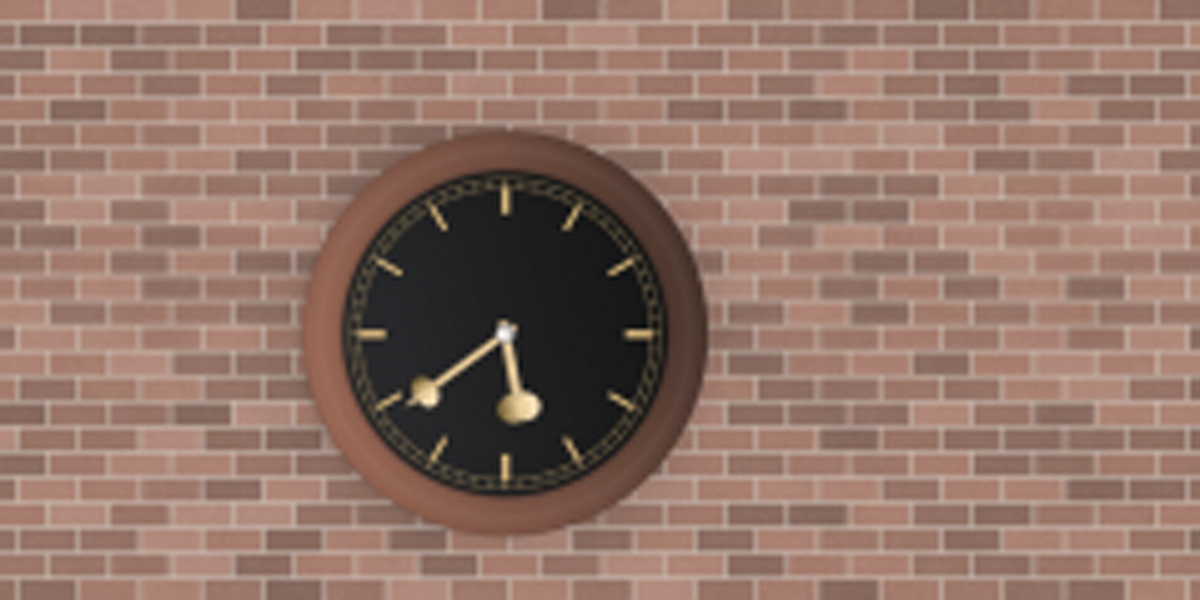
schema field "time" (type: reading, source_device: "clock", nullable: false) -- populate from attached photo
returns 5:39
